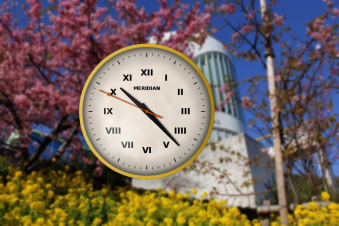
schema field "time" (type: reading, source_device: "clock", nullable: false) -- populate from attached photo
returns 10:22:49
